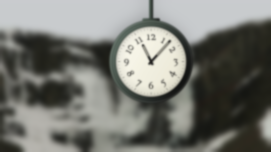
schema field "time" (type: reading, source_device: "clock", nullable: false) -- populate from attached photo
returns 11:07
